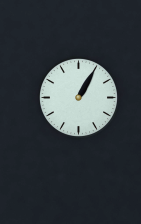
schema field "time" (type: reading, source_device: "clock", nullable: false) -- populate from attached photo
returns 1:05
